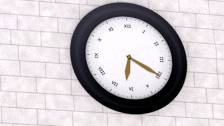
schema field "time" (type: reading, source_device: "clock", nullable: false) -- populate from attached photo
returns 6:20
